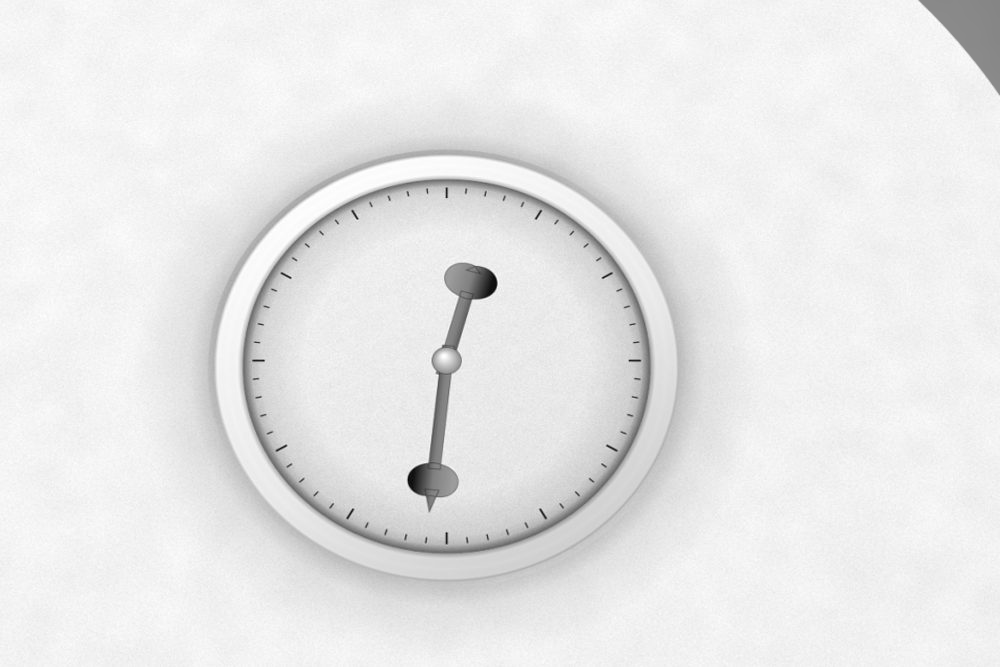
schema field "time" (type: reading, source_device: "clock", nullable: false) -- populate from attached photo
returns 12:31
